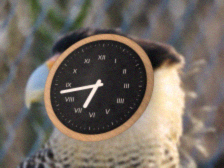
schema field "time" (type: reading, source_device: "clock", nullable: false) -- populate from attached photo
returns 6:43
